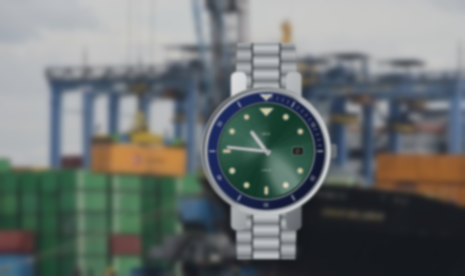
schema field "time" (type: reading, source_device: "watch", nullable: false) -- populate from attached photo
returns 10:46
